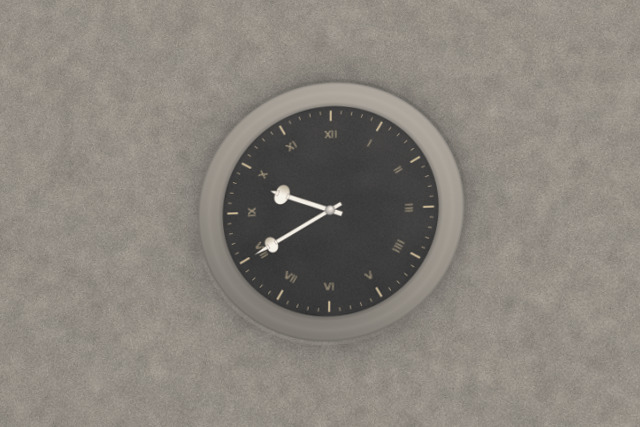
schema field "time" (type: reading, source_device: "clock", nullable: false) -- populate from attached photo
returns 9:40
